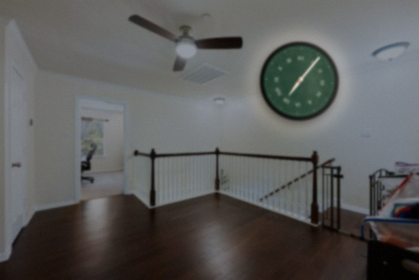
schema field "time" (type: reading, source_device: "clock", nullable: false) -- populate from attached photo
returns 7:06
